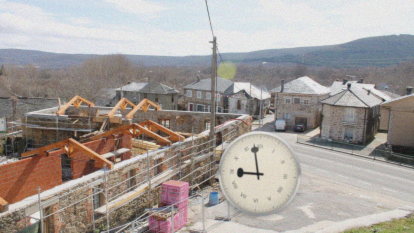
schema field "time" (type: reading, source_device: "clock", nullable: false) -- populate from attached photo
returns 8:58
